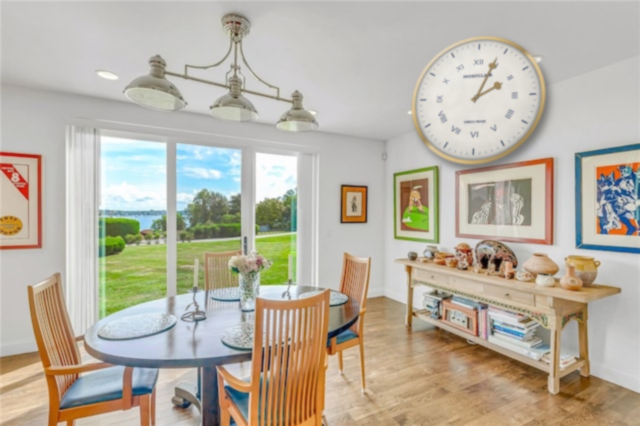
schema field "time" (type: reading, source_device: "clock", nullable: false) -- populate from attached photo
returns 2:04
